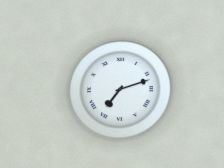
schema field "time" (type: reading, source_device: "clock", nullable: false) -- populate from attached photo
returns 7:12
